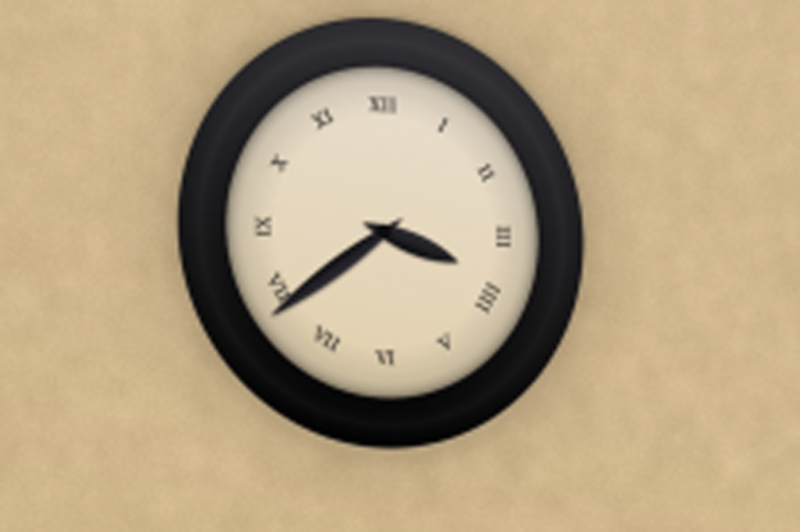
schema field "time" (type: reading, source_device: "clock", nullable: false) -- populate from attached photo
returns 3:39
